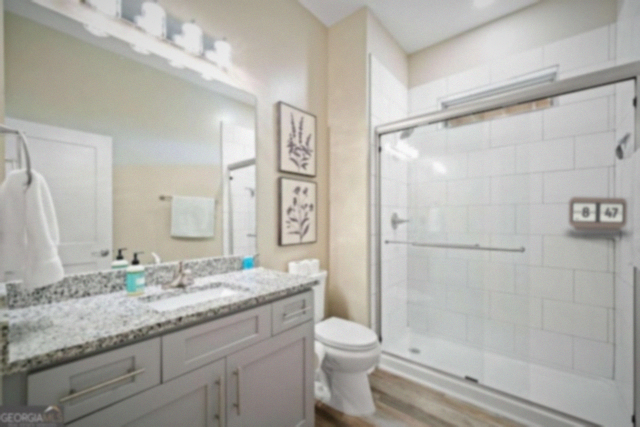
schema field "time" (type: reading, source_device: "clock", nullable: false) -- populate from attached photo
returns 8:47
